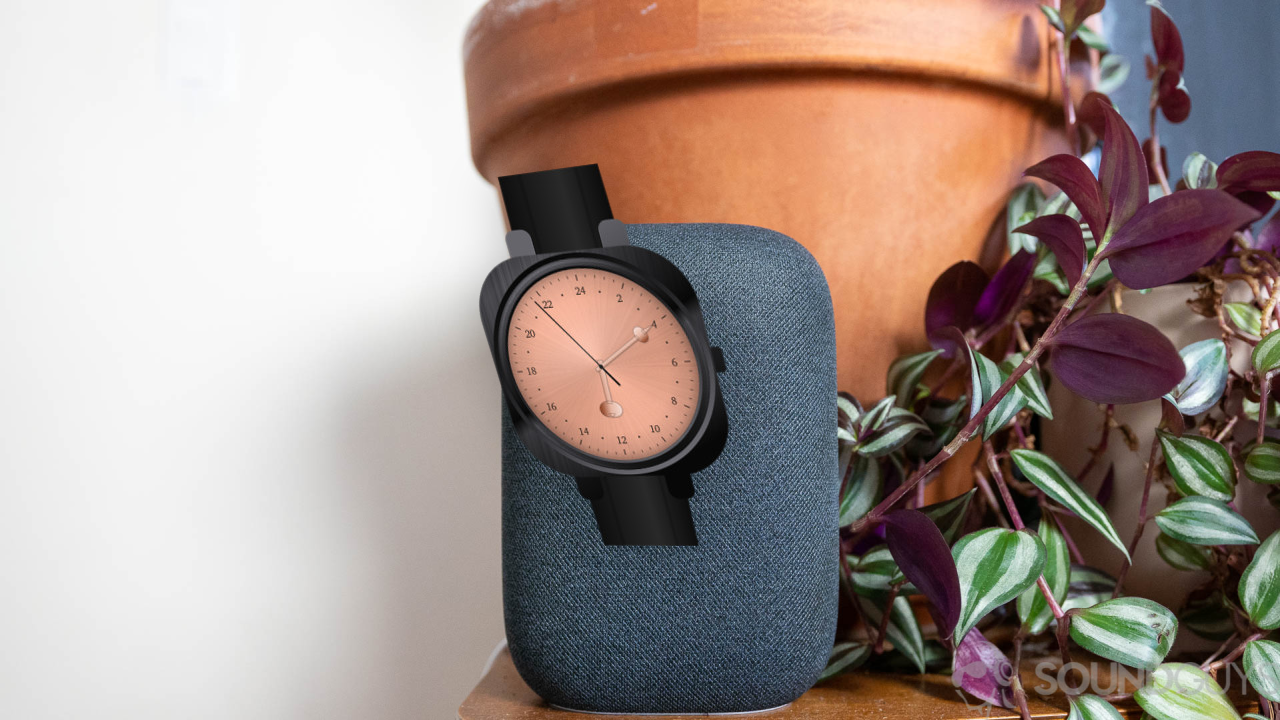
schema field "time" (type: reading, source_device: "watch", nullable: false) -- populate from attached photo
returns 12:09:54
